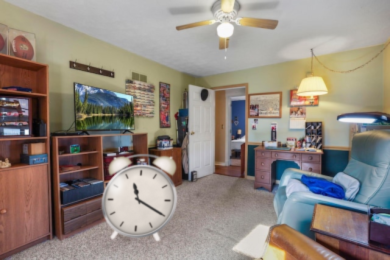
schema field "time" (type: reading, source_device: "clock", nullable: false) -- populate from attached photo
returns 11:20
